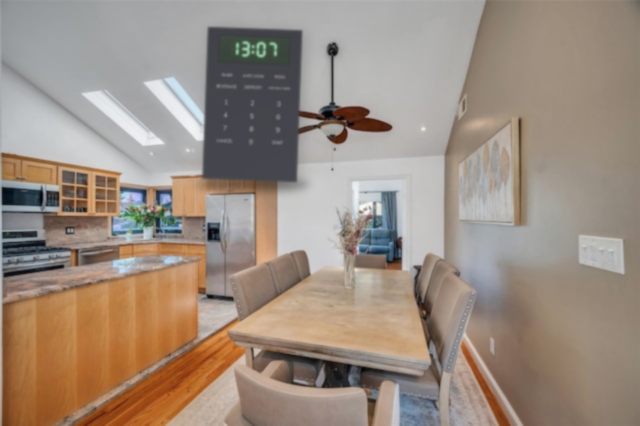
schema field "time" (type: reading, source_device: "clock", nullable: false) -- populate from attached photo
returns 13:07
